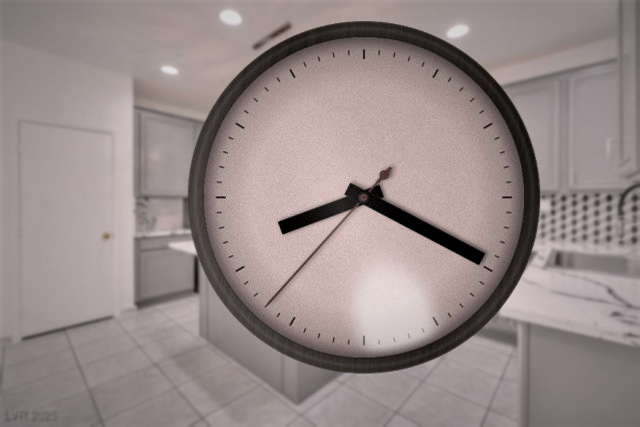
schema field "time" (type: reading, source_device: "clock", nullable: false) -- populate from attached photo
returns 8:19:37
